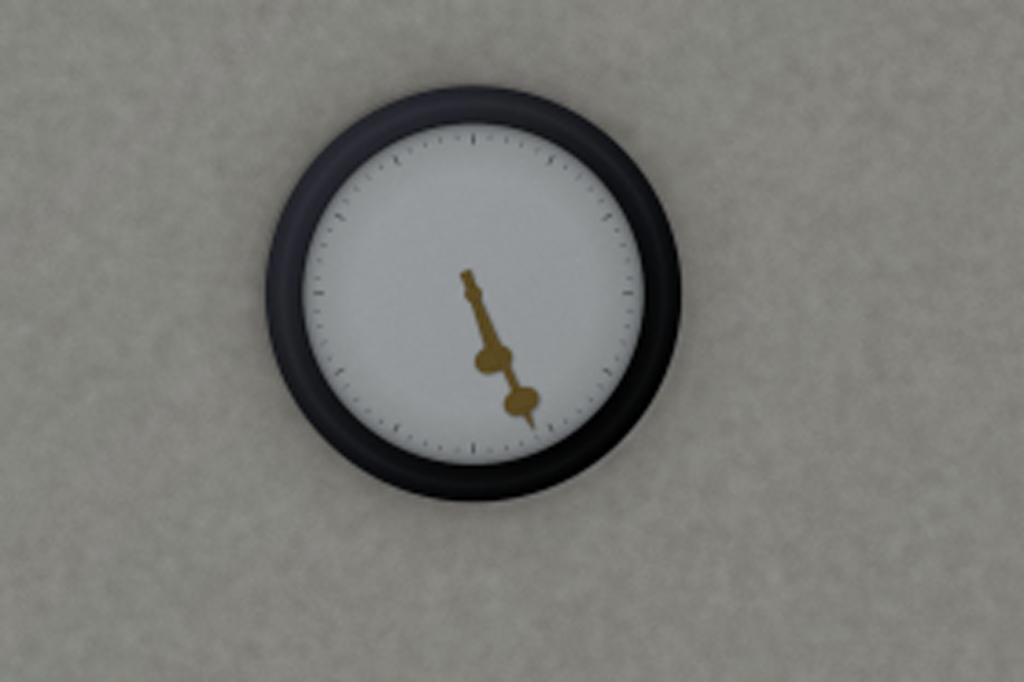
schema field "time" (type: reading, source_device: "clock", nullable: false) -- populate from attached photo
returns 5:26
